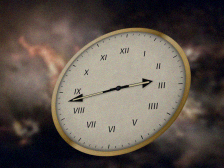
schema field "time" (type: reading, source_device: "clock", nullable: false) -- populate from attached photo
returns 2:43
